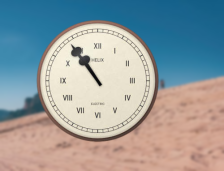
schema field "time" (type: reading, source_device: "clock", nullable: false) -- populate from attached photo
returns 10:54
